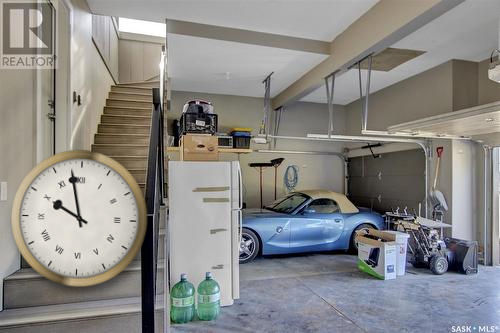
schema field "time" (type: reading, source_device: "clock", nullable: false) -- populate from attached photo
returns 9:58
